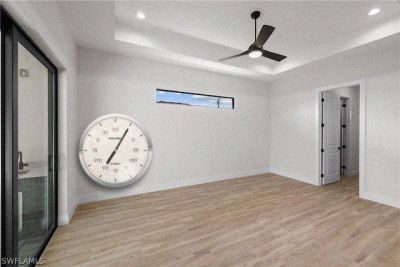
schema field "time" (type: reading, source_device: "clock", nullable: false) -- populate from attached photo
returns 7:05
